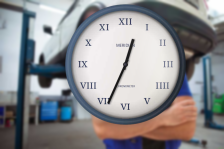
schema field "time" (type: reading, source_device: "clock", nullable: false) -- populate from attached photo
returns 12:34
